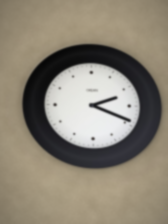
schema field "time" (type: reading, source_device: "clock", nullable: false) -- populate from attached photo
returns 2:19
